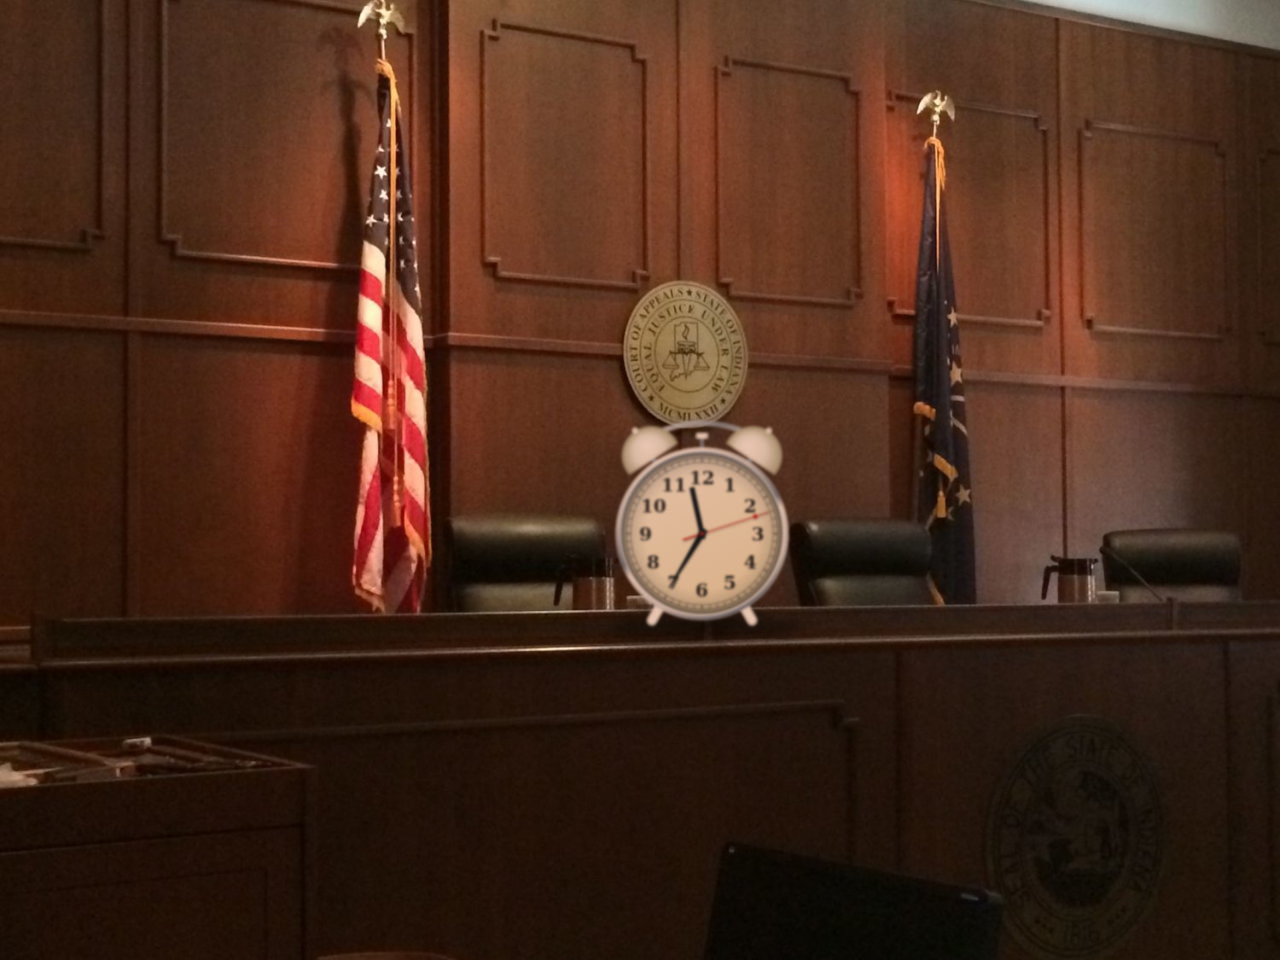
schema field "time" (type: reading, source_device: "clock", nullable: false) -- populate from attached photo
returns 11:35:12
